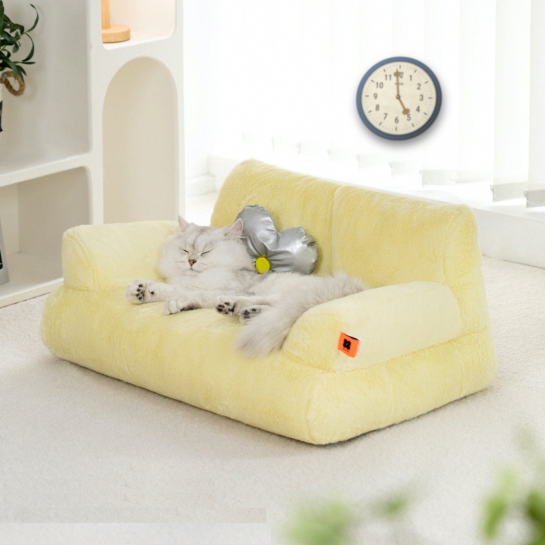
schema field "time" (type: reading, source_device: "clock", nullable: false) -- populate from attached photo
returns 4:59
